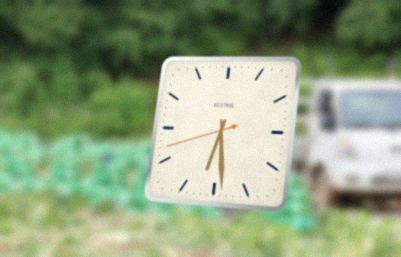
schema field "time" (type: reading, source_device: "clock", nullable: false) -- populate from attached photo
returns 6:28:42
